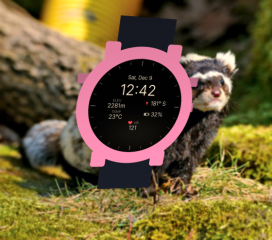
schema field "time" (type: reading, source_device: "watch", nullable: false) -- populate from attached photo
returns 12:42
